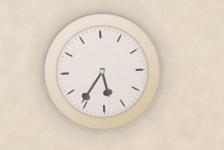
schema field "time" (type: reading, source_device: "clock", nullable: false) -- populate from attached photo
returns 5:36
